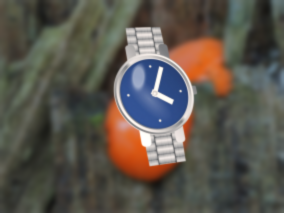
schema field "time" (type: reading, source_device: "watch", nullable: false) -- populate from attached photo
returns 4:04
